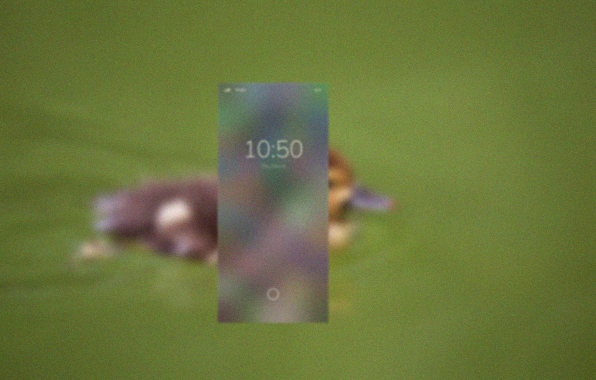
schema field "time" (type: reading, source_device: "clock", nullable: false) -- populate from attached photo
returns 10:50
